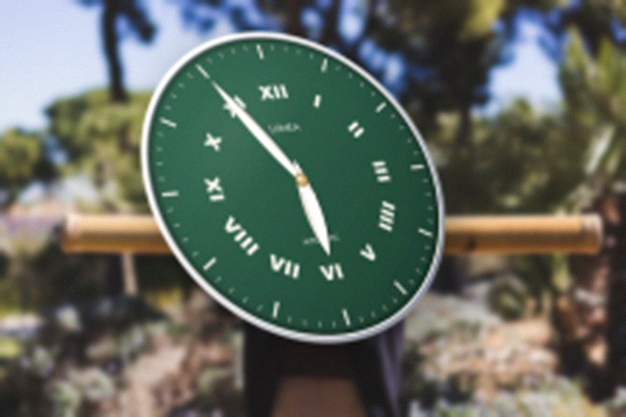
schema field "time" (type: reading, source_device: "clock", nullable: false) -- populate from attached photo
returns 5:55
